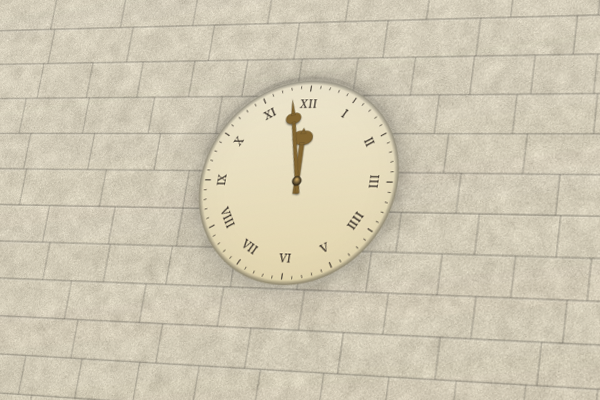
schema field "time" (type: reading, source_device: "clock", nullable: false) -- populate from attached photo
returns 11:58
